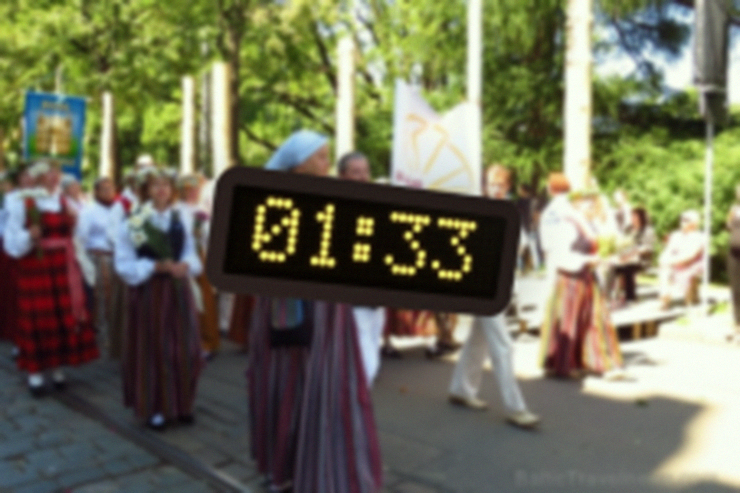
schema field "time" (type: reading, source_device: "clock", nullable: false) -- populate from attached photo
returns 1:33
